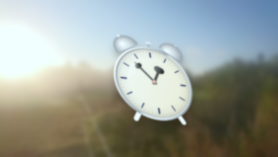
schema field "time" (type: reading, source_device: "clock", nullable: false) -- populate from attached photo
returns 12:53
